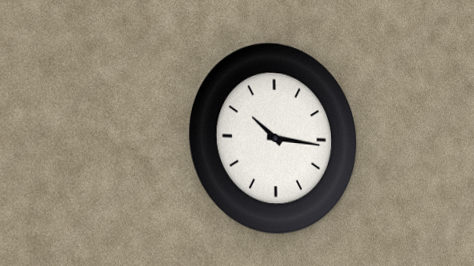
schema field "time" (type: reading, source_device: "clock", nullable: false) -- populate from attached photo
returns 10:16
